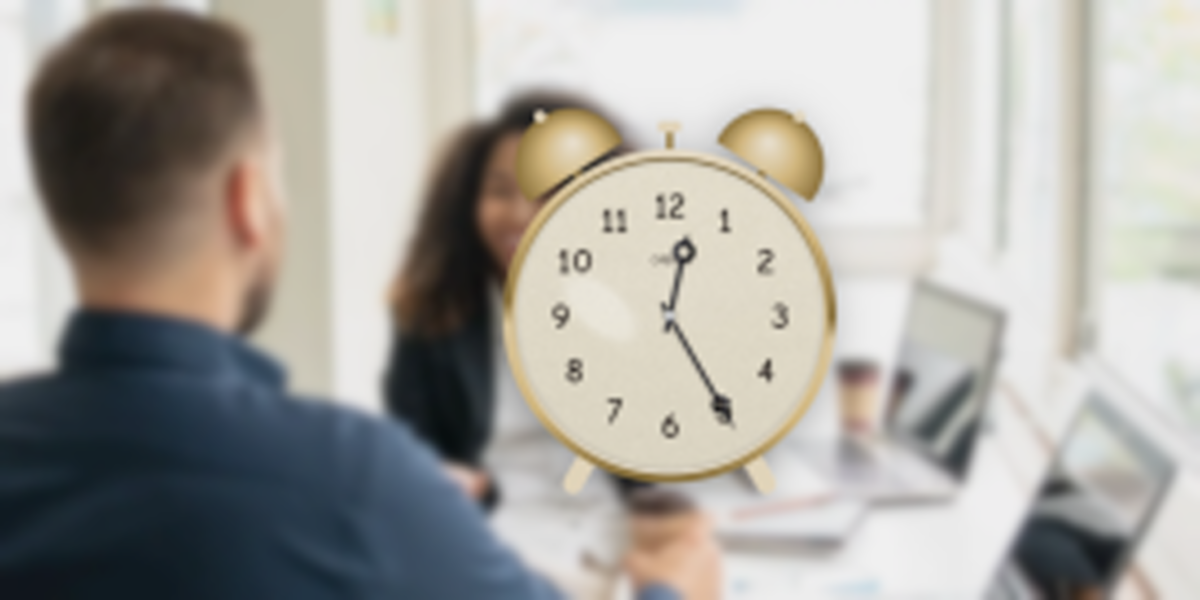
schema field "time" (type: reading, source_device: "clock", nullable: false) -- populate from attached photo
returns 12:25
